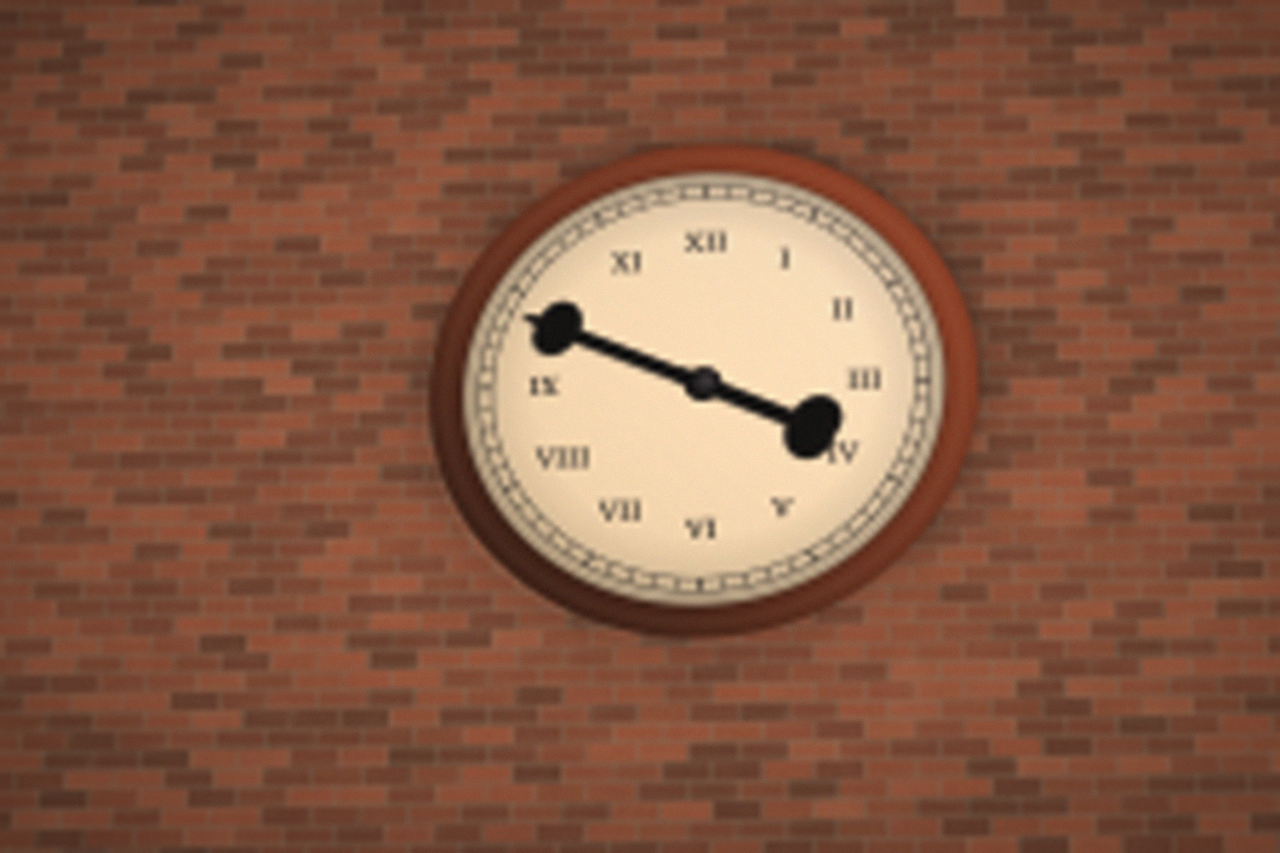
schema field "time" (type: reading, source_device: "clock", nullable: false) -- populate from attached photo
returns 3:49
